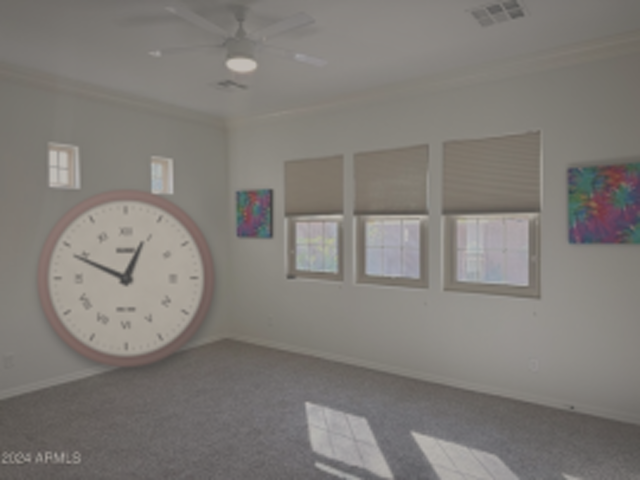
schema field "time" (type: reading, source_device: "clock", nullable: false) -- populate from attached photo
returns 12:49
